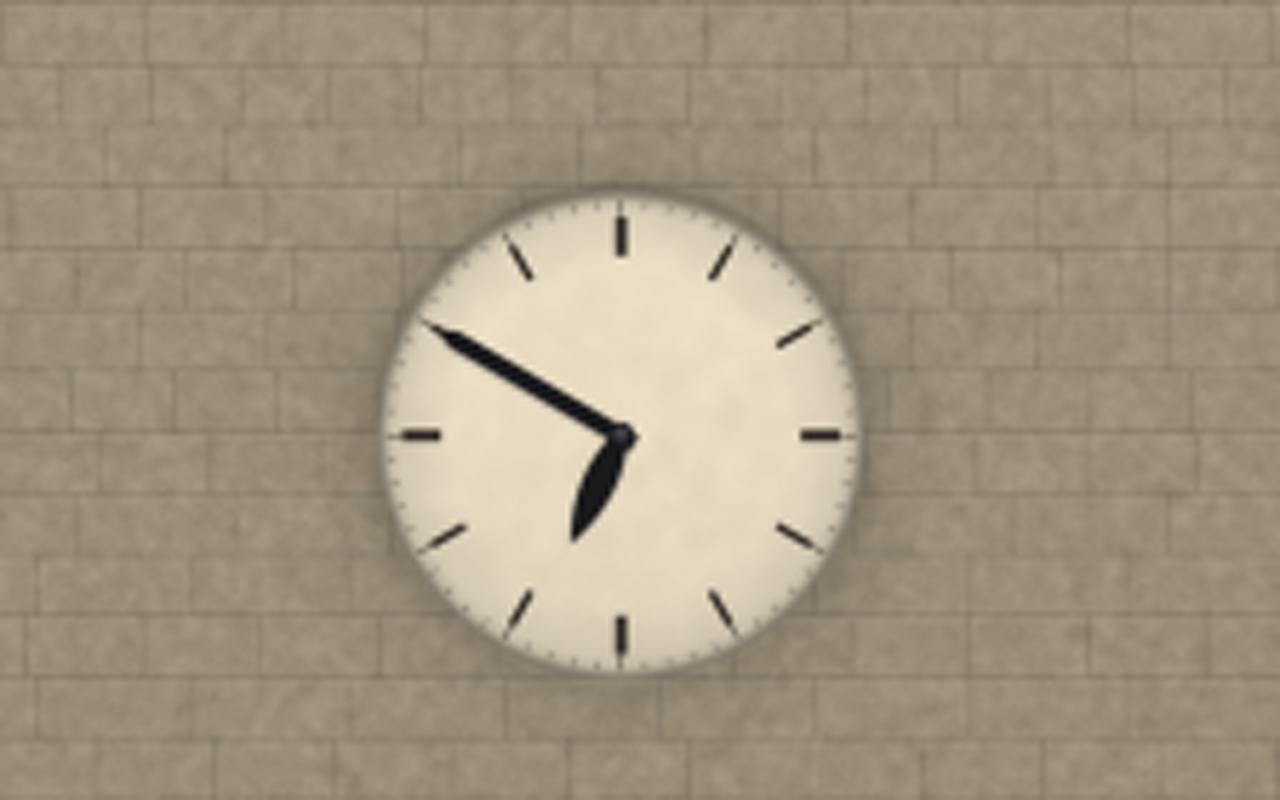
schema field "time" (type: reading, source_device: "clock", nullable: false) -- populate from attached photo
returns 6:50
